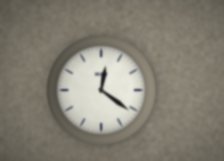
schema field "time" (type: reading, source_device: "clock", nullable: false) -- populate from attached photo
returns 12:21
